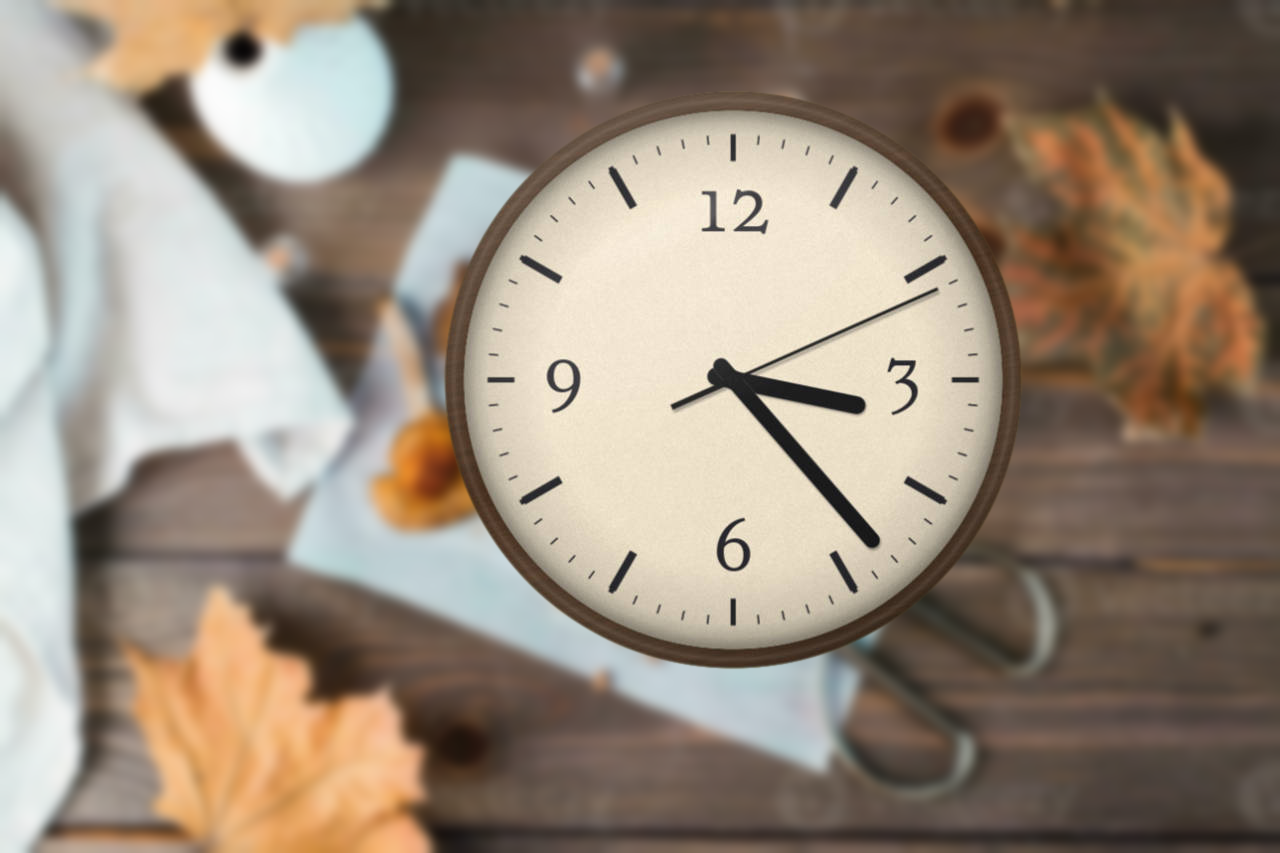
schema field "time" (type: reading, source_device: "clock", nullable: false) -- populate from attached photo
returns 3:23:11
